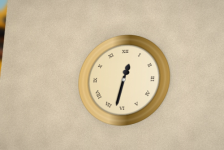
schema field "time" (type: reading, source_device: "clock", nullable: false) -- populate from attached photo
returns 12:32
